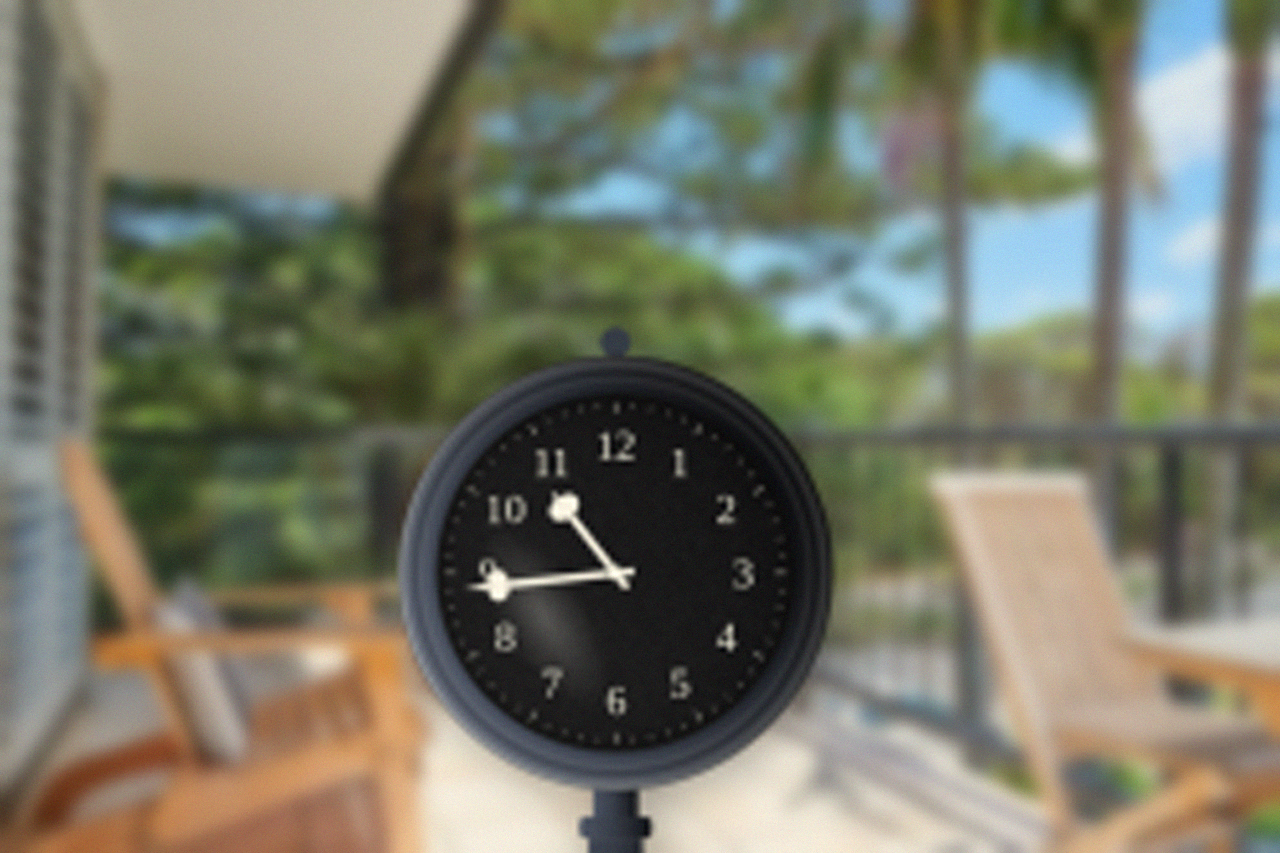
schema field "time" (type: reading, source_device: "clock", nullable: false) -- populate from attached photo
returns 10:44
